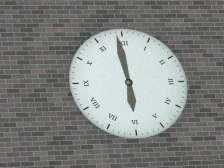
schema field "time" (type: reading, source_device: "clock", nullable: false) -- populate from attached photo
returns 5:59
